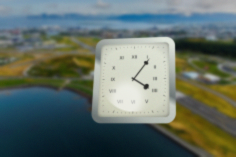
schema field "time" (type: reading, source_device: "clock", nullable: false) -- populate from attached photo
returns 4:06
